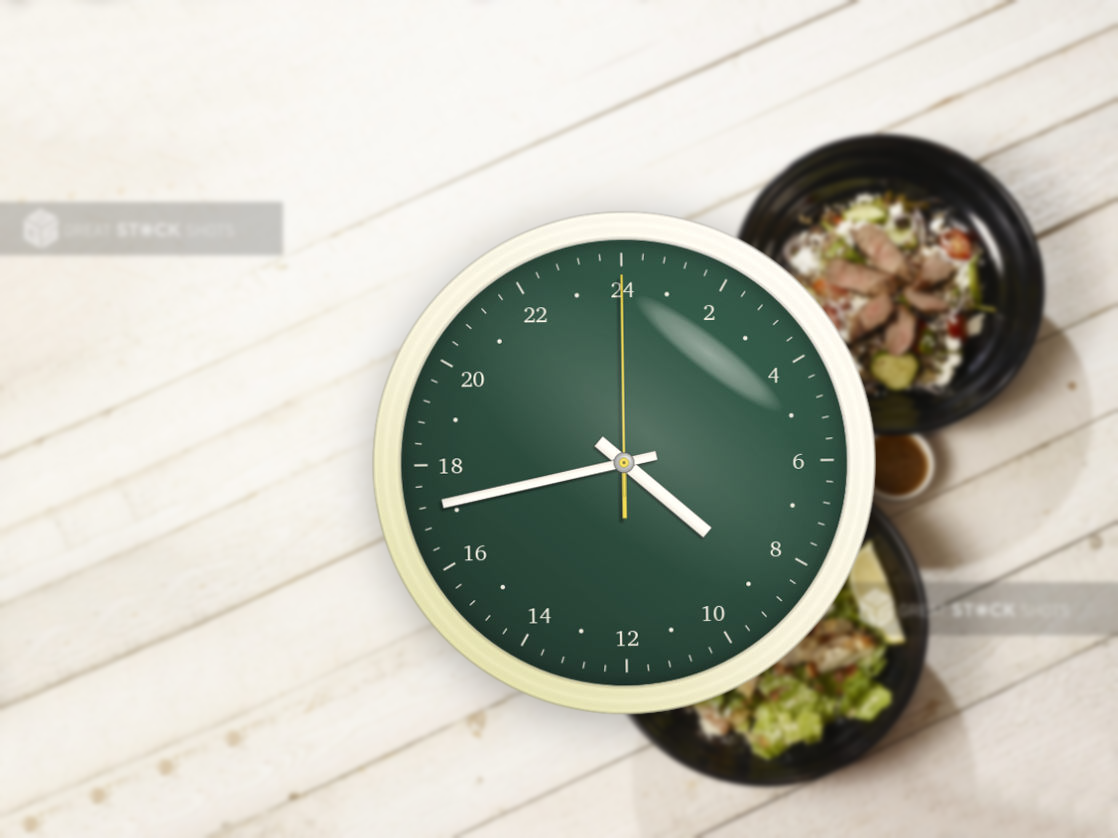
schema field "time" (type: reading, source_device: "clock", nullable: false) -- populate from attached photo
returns 8:43:00
